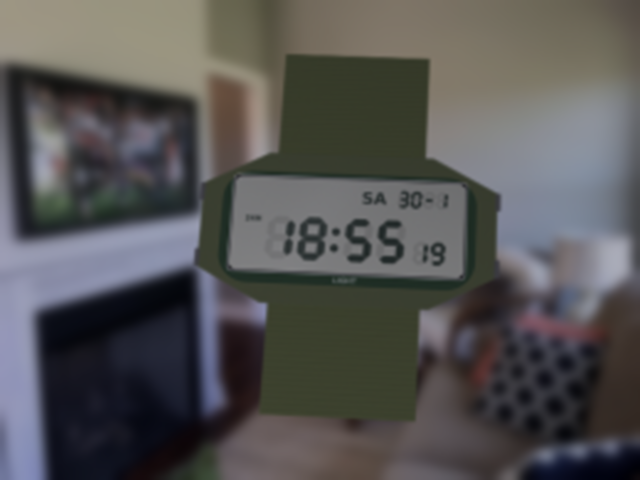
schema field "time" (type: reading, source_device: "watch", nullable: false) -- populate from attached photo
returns 18:55:19
